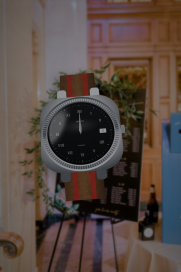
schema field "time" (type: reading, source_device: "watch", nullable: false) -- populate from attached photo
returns 12:00
